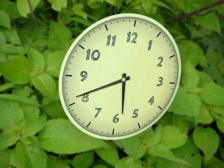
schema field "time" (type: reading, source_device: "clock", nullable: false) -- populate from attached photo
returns 5:41
